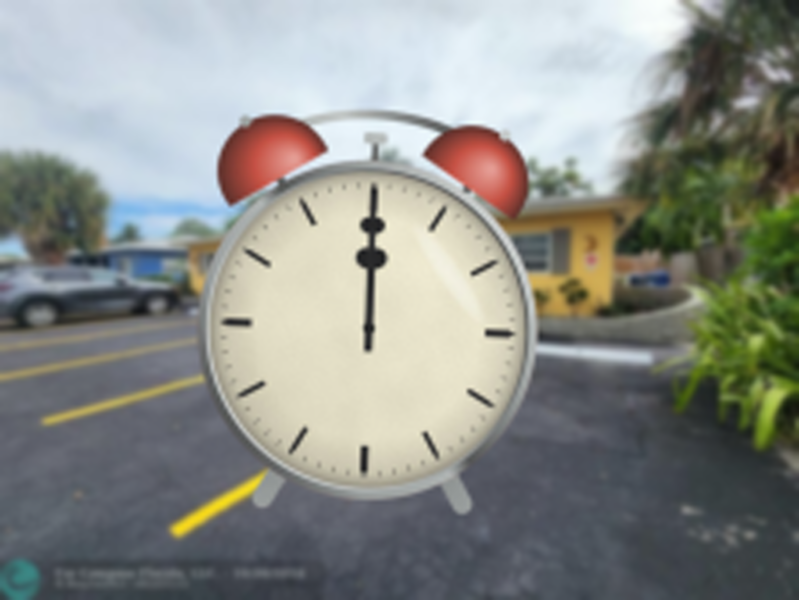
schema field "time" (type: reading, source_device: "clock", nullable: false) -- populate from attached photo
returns 12:00
